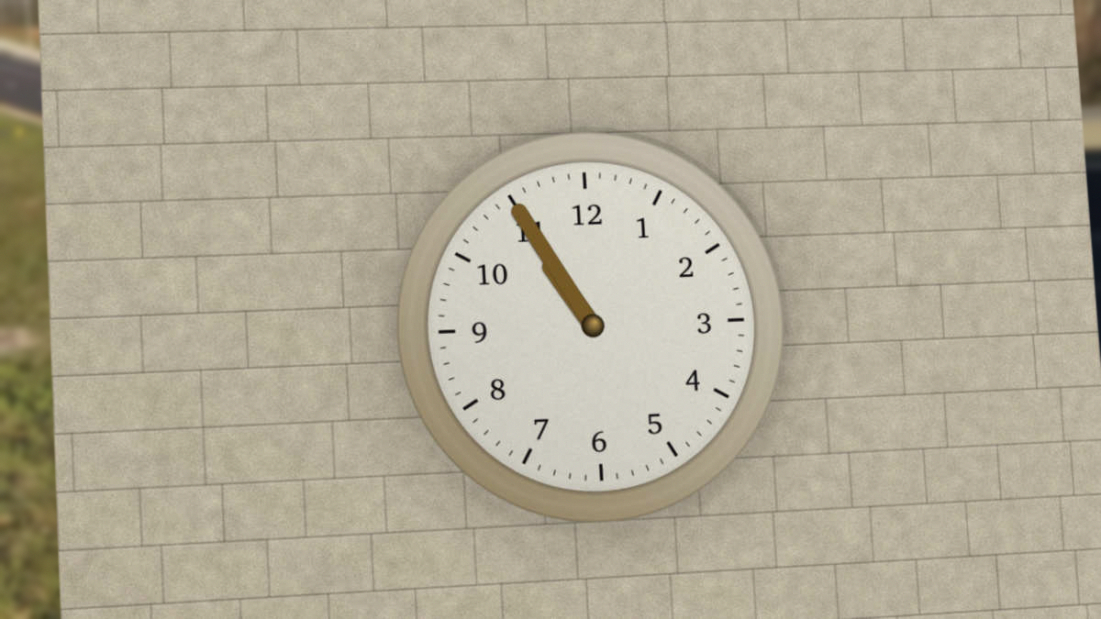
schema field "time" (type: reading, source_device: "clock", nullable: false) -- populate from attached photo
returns 10:55
